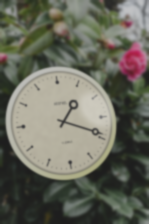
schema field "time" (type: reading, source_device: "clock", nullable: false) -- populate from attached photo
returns 1:19
